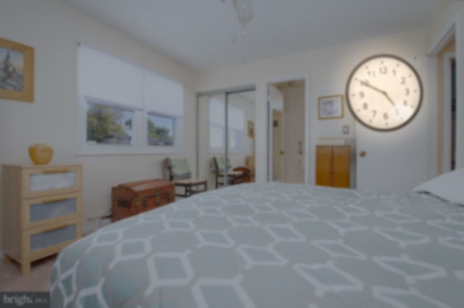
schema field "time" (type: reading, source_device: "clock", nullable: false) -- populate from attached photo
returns 4:50
